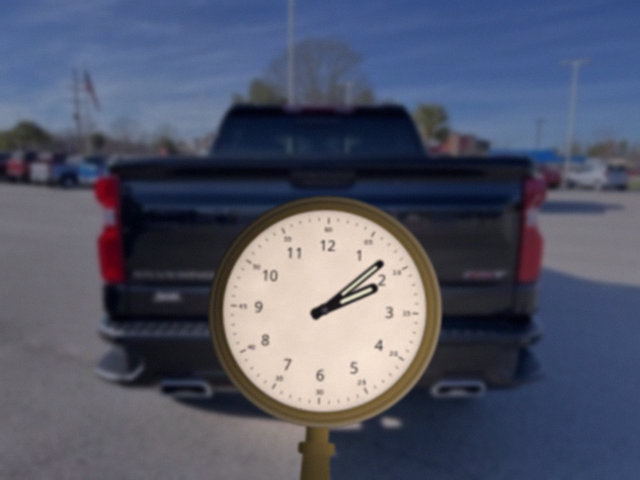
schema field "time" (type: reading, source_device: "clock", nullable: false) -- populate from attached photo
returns 2:08
